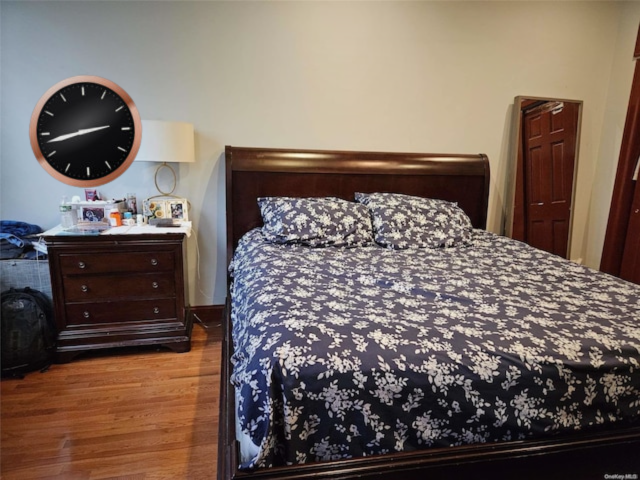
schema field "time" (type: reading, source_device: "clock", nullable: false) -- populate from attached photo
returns 2:43
